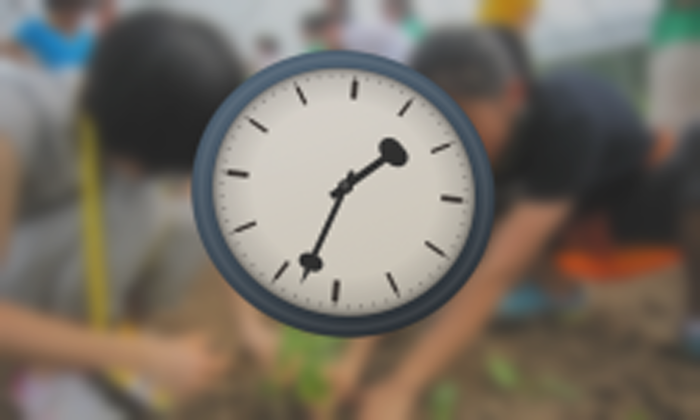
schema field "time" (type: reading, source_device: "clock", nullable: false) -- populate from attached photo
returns 1:33
